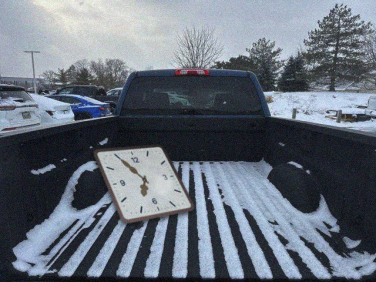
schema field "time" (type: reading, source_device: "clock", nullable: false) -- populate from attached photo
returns 6:55
